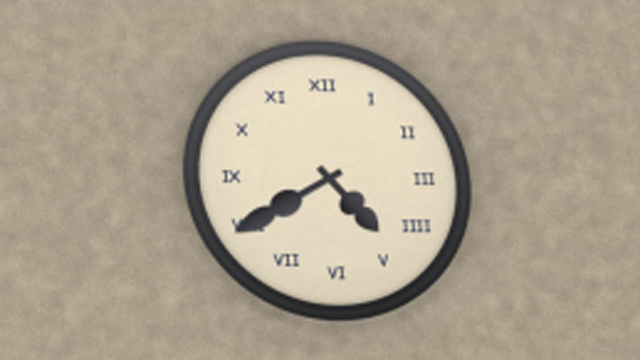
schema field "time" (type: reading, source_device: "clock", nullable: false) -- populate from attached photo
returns 4:40
